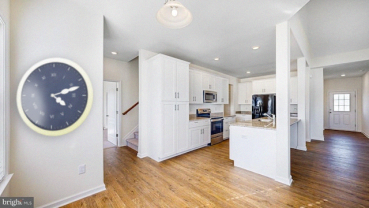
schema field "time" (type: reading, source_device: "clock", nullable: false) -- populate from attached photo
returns 4:12
